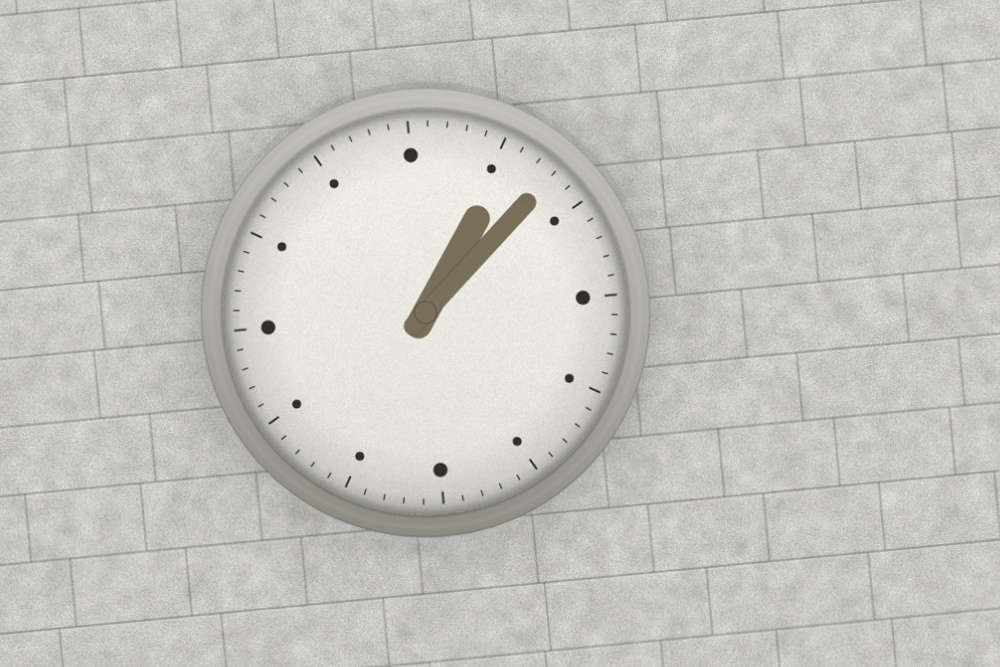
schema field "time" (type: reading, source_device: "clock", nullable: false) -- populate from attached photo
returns 1:08
